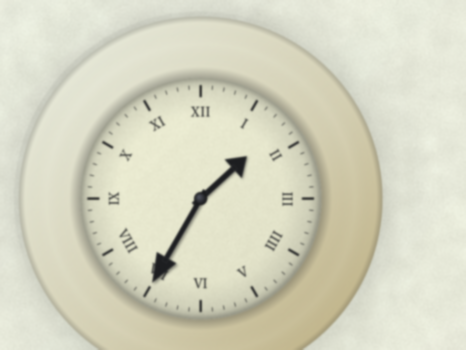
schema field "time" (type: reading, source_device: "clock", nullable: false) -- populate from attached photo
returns 1:35
